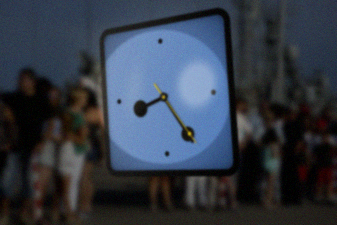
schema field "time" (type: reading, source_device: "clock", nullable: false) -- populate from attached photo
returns 8:24:24
